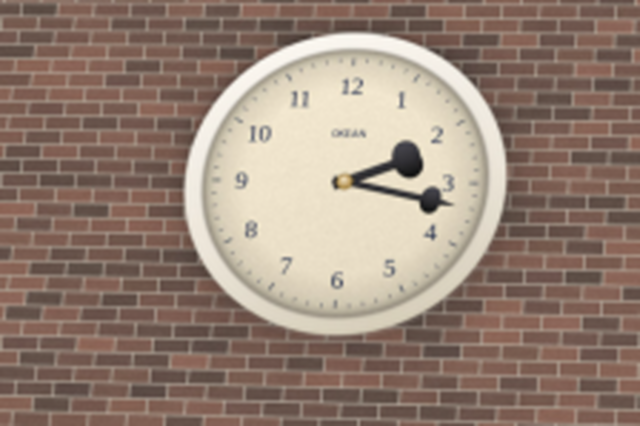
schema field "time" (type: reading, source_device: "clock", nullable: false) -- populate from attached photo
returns 2:17
